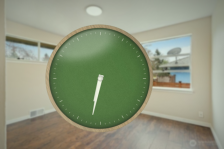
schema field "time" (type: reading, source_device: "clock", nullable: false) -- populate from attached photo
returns 6:32
